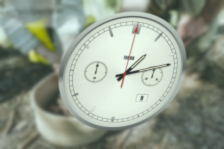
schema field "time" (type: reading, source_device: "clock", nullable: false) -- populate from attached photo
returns 1:12
